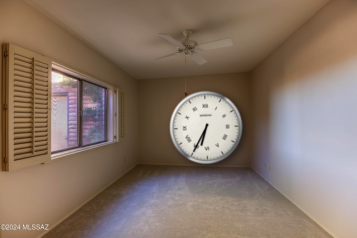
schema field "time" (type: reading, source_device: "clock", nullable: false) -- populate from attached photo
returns 6:35
